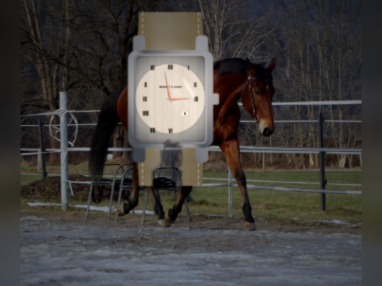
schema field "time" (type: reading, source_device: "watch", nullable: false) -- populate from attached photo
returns 2:58
